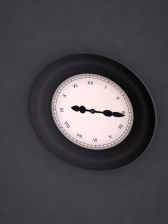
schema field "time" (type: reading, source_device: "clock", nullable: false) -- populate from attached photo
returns 9:16
